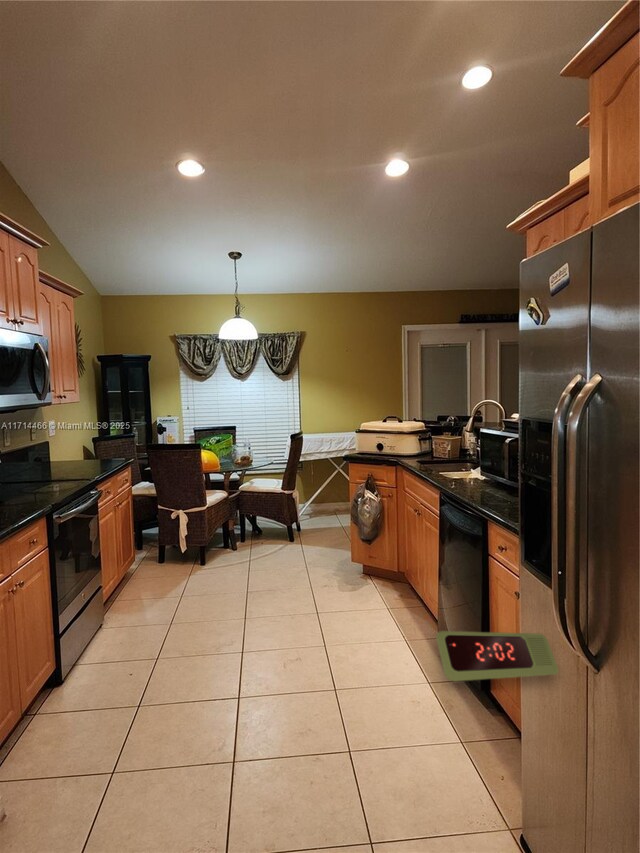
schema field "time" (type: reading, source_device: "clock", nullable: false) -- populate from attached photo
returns 2:02
